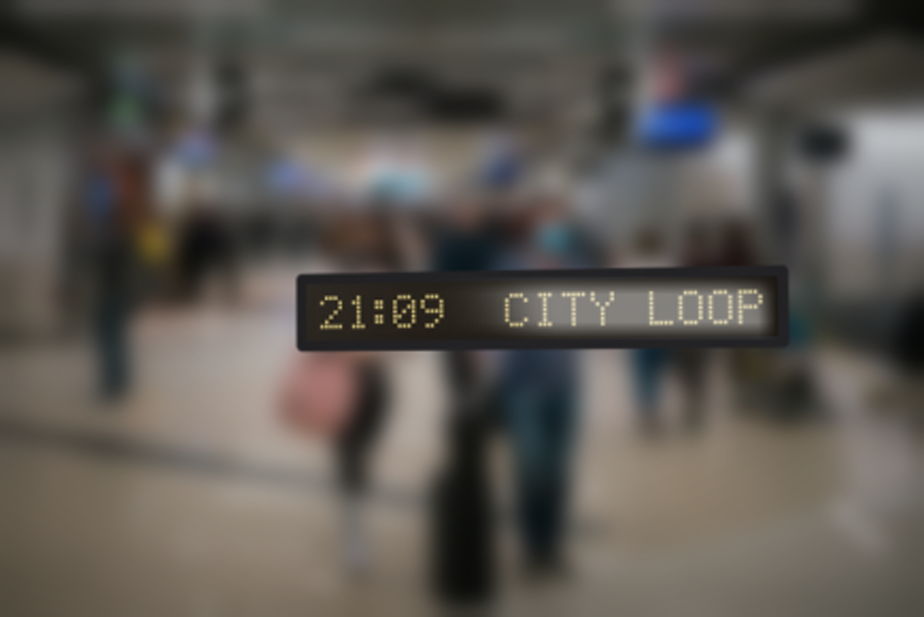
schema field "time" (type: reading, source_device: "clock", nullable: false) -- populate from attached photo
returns 21:09
